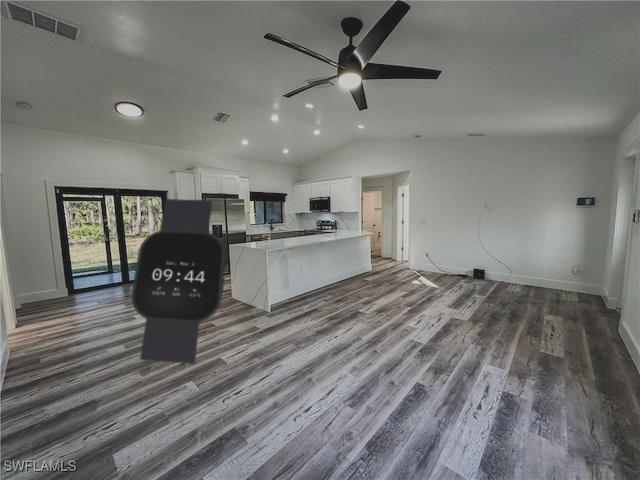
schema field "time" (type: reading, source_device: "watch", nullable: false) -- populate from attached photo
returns 9:44
